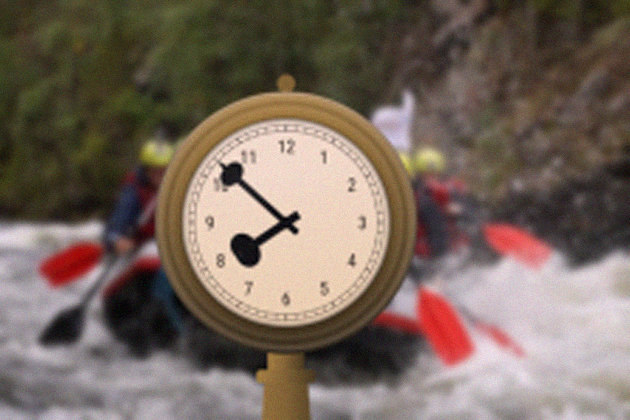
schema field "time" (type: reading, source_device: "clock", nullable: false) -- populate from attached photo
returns 7:52
